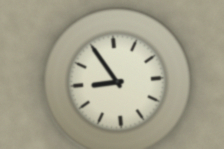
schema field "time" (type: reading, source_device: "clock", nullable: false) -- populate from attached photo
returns 8:55
